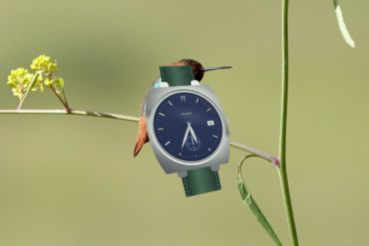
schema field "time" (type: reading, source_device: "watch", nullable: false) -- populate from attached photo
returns 5:35
